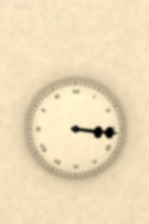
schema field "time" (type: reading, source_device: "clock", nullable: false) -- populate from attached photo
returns 3:16
